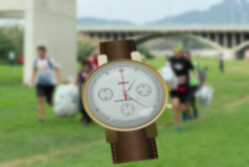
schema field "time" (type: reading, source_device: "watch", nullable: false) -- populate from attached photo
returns 1:23
